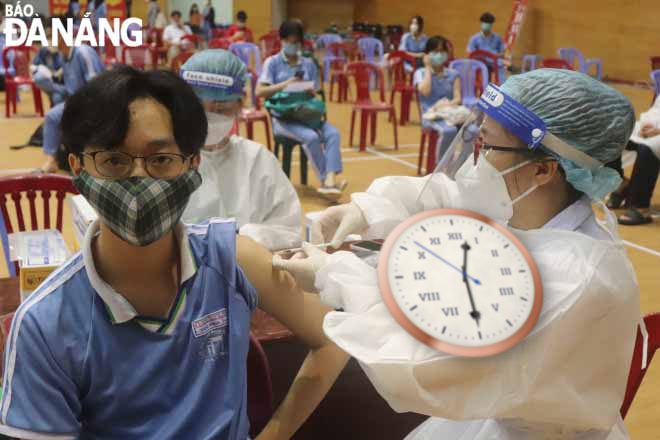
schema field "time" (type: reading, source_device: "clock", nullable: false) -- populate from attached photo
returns 12:29:52
